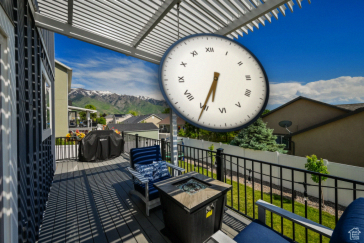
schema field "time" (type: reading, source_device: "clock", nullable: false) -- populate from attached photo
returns 6:35
